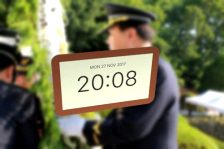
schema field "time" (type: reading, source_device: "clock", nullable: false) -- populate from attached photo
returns 20:08
